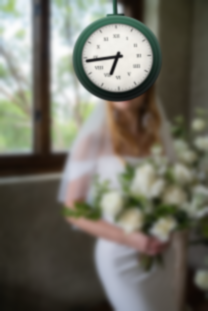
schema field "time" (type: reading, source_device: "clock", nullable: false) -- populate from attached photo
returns 6:44
